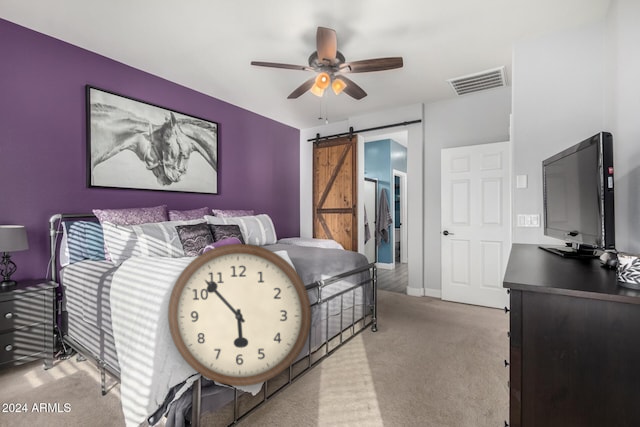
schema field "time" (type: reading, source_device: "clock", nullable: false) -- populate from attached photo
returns 5:53
